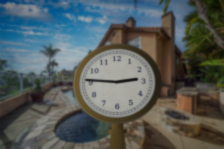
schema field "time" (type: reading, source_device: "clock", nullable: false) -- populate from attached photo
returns 2:46
